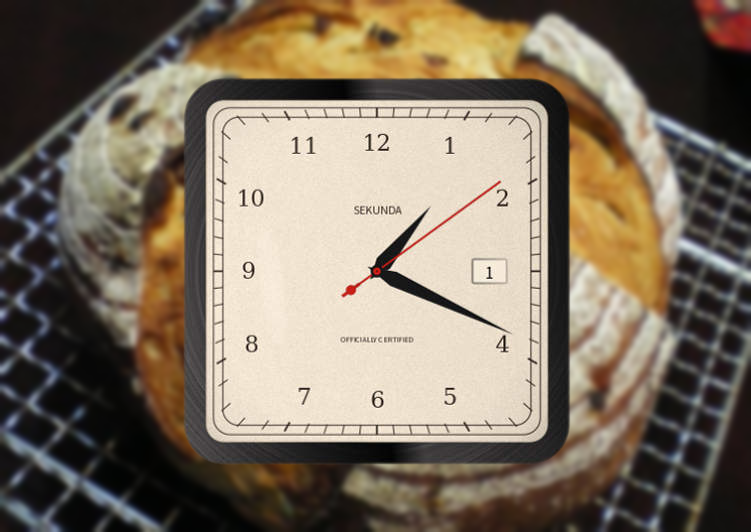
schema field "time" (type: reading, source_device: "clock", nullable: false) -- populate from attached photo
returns 1:19:09
